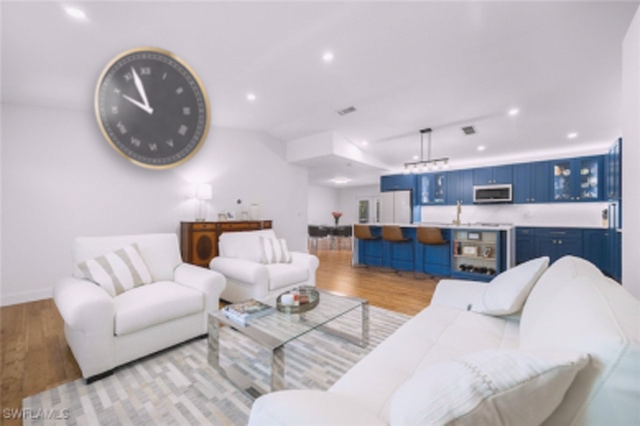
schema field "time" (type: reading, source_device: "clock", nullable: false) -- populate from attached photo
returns 9:57
